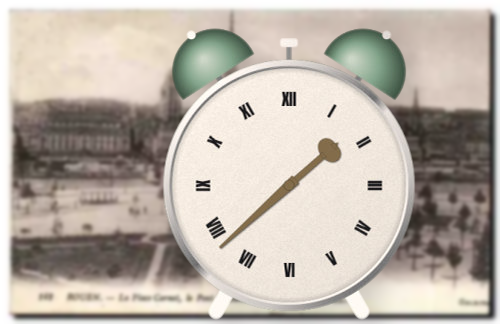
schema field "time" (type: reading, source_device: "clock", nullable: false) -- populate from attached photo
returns 1:38
